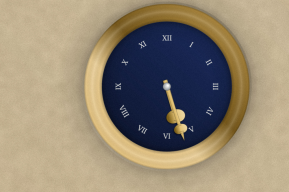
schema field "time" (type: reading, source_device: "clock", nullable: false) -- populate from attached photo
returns 5:27
